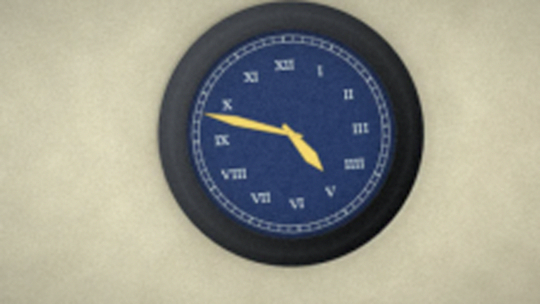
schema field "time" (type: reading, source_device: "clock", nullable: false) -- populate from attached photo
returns 4:48
